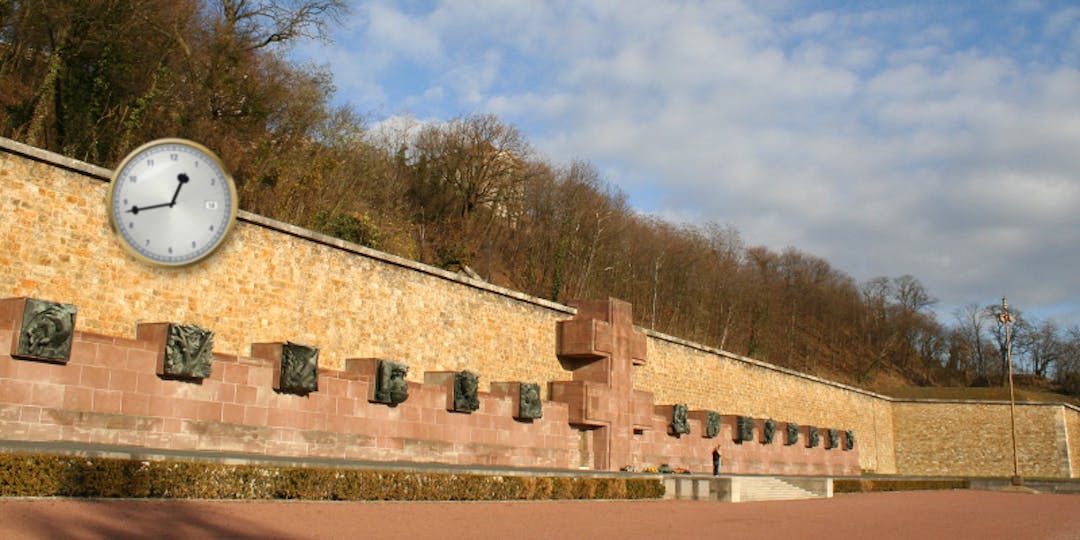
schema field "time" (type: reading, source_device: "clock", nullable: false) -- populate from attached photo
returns 12:43
